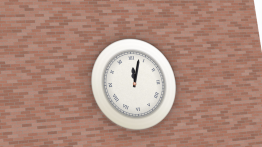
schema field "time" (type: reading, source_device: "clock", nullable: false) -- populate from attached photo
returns 12:03
